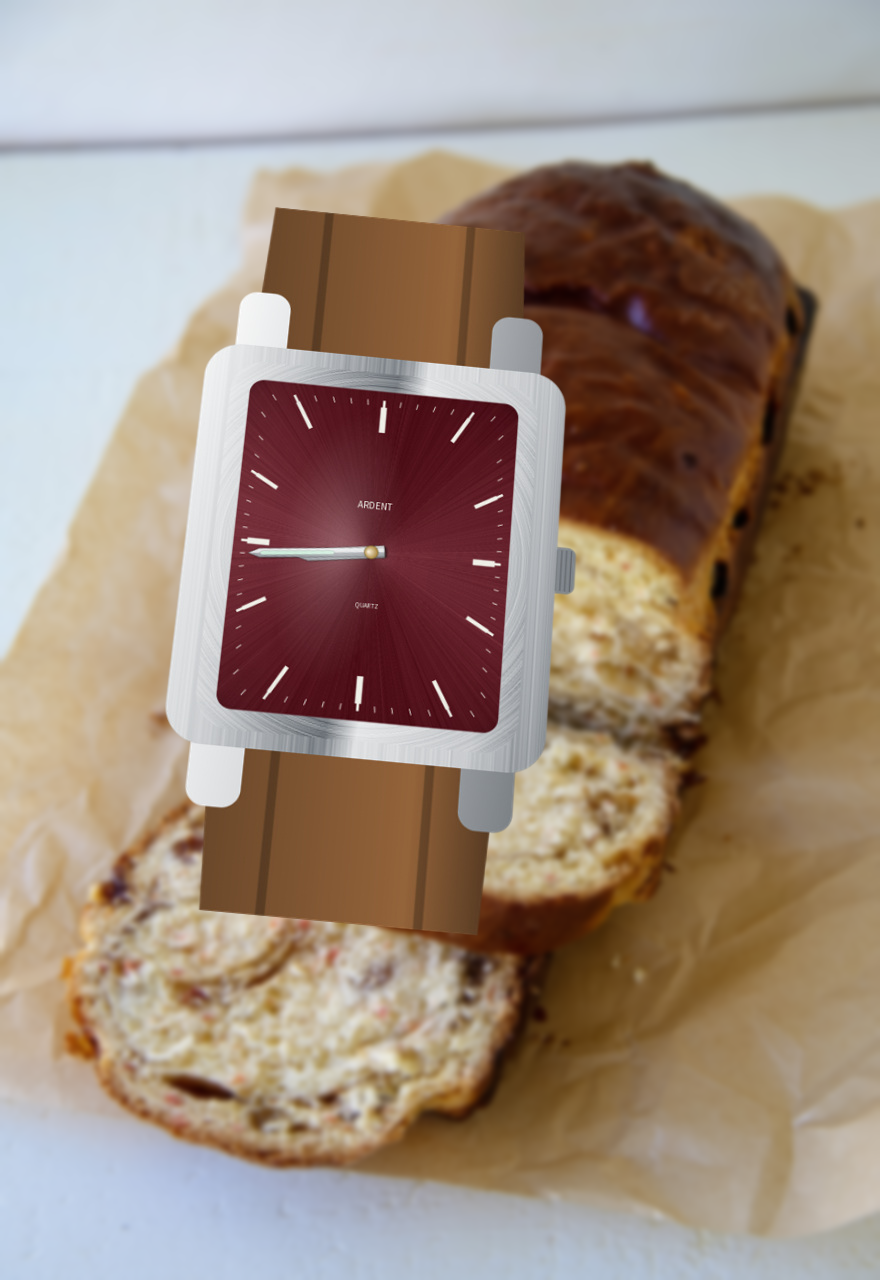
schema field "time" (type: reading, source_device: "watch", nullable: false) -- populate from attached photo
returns 8:44
